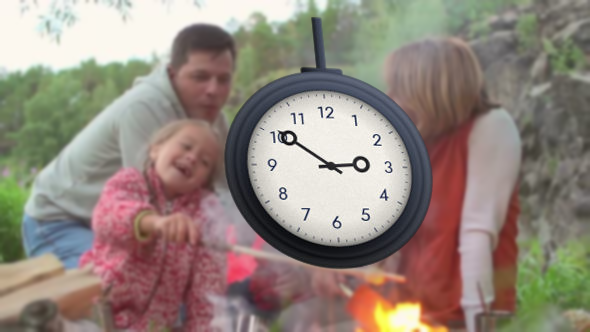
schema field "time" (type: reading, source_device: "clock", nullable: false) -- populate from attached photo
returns 2:51
